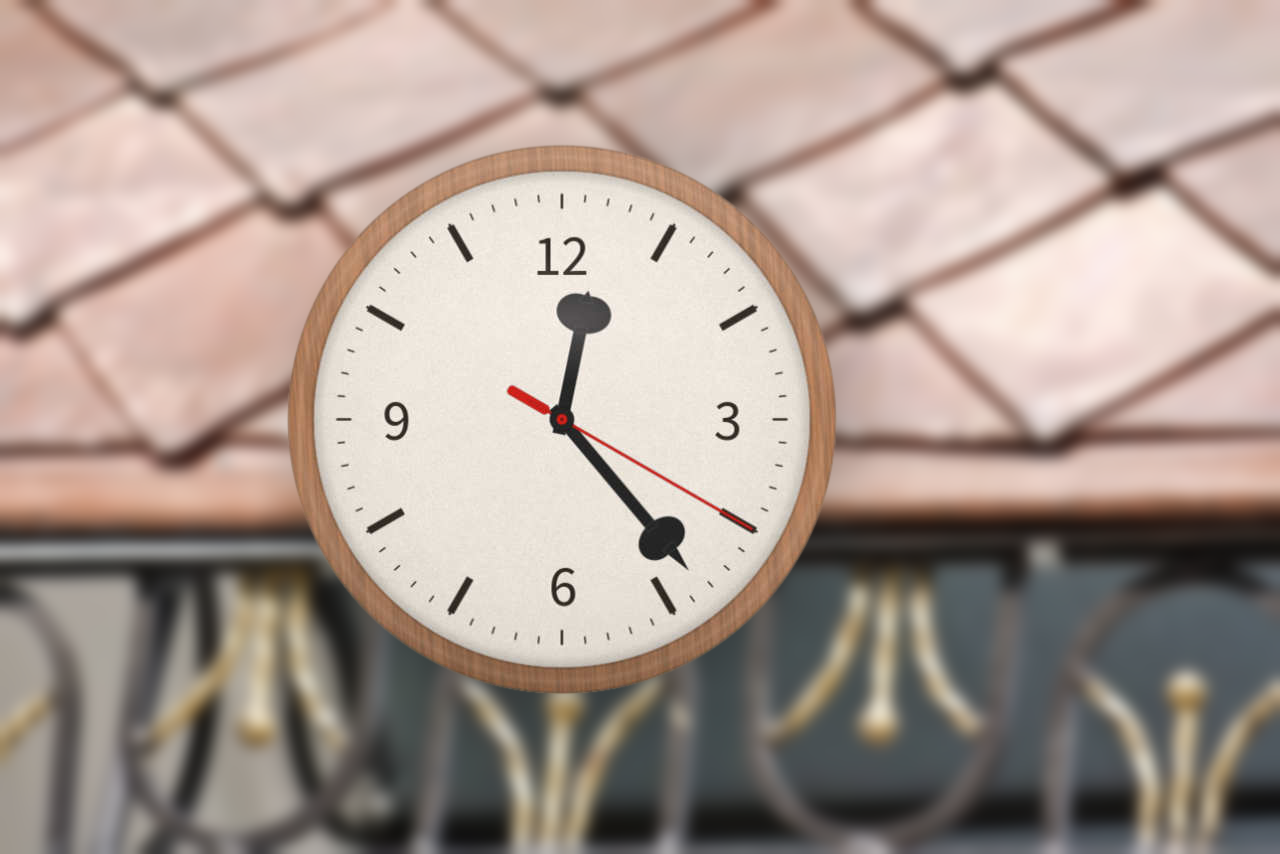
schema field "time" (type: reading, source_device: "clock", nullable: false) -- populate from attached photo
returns 12:23:20
